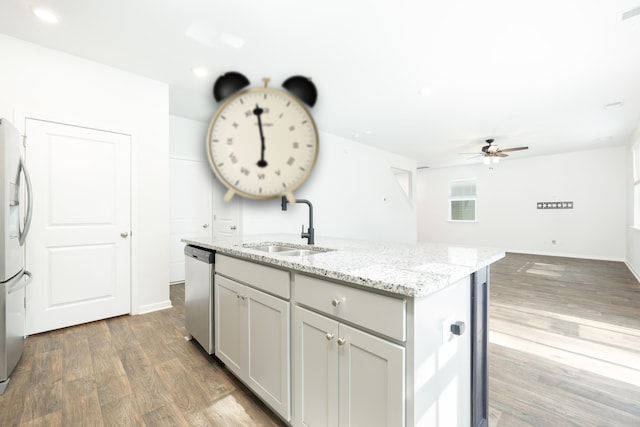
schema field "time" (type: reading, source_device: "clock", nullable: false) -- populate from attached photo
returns 5:58
